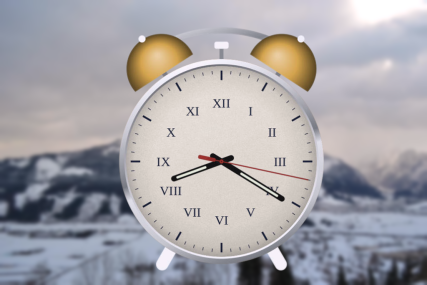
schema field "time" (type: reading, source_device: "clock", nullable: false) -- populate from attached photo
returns 8:20:17
